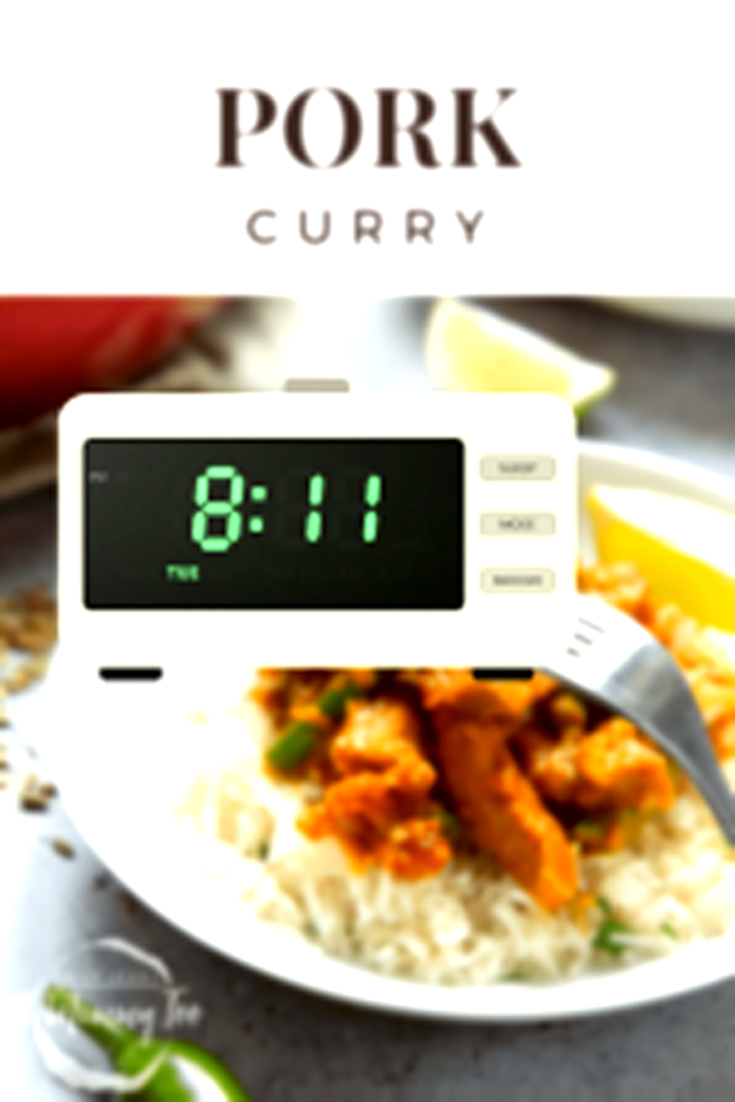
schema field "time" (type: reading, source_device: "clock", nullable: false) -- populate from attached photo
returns 8:11
